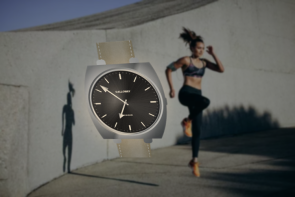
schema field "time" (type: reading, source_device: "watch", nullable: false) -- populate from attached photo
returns 6:52
